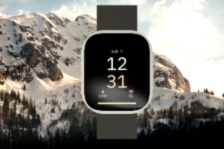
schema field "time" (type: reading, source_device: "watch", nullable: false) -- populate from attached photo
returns 12:31
